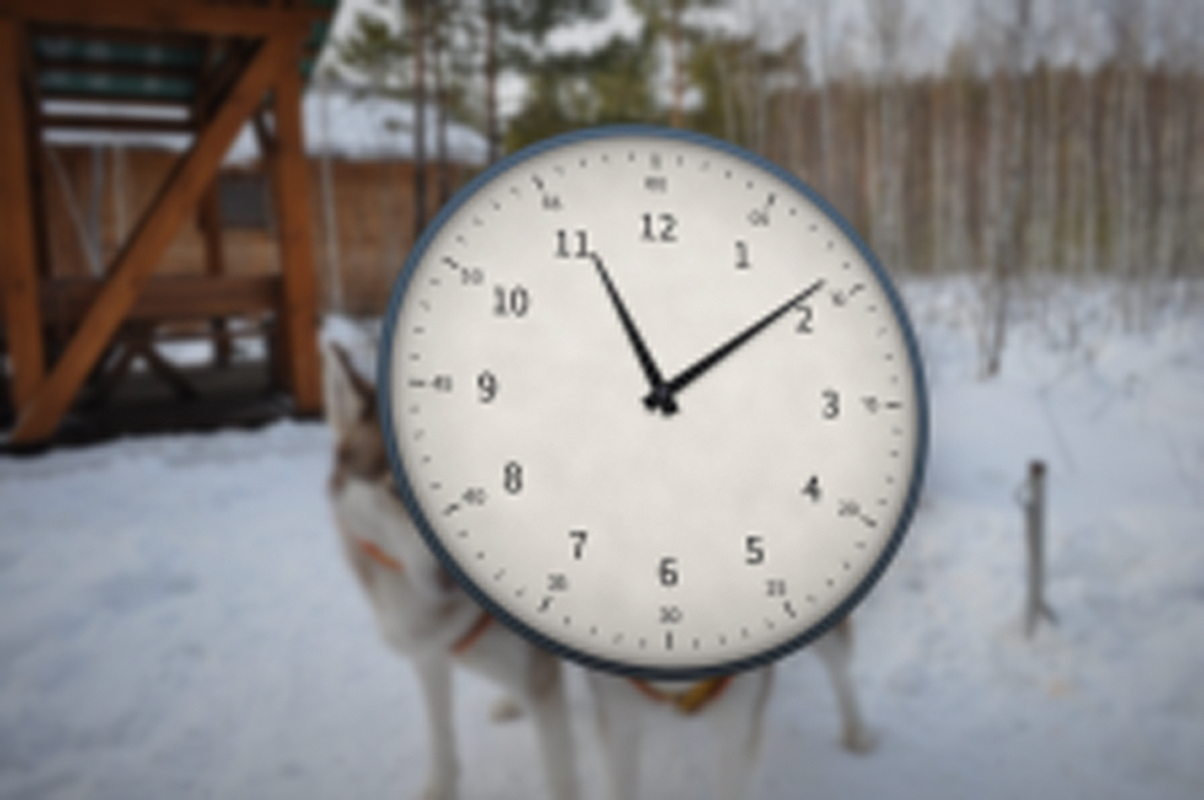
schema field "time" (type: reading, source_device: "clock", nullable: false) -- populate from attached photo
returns 11:09
